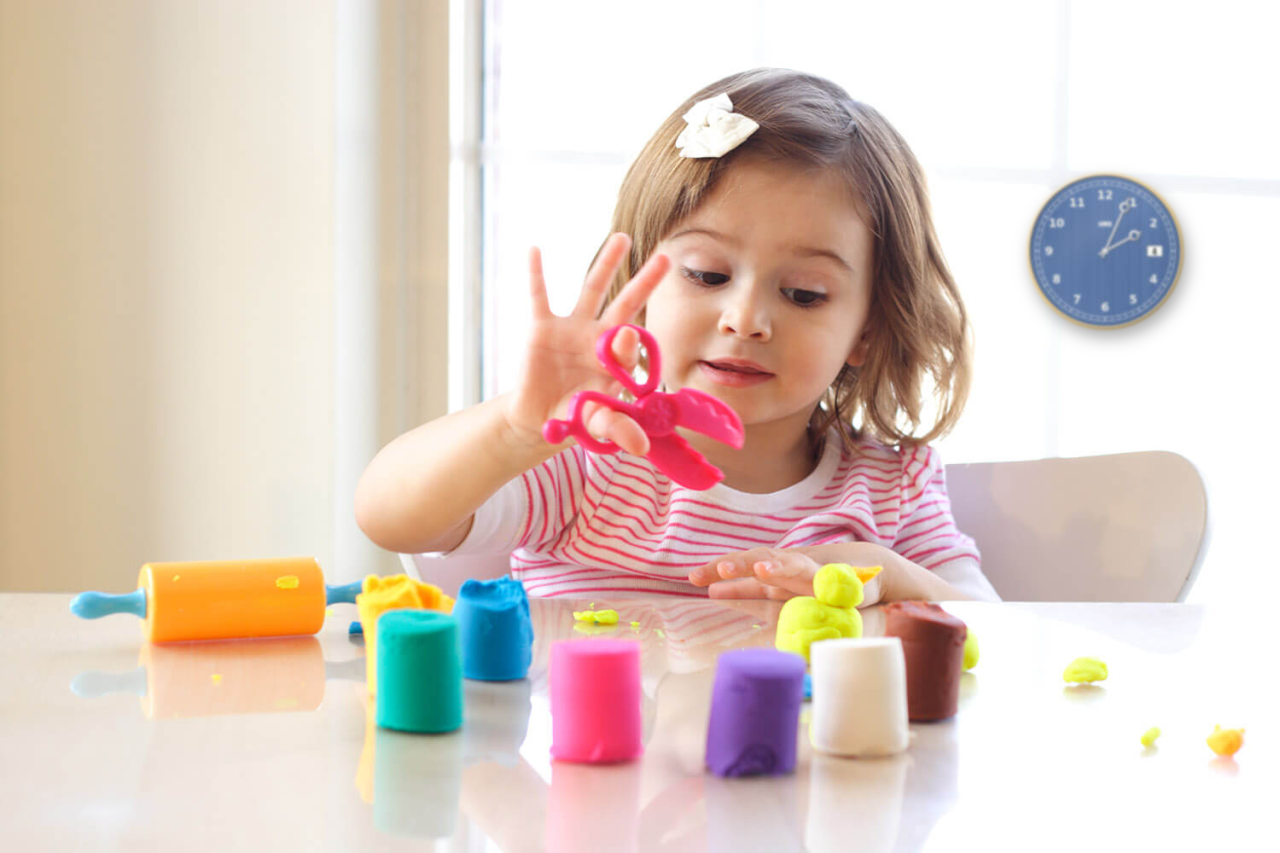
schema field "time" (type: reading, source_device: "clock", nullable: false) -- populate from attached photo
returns 2:04
